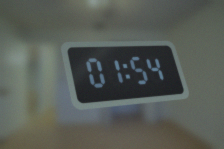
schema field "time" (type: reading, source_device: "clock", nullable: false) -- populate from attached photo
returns 1:54
